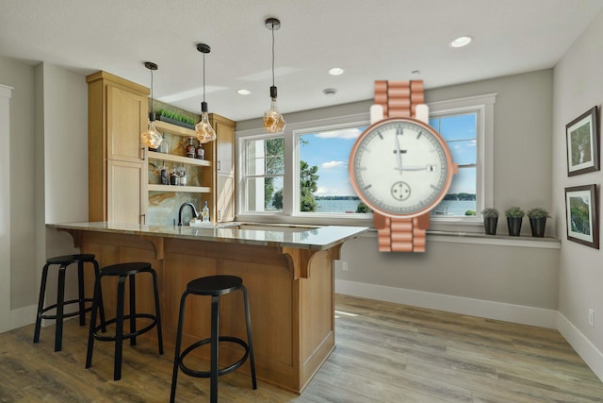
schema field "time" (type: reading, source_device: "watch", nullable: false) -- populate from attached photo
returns 2:59
